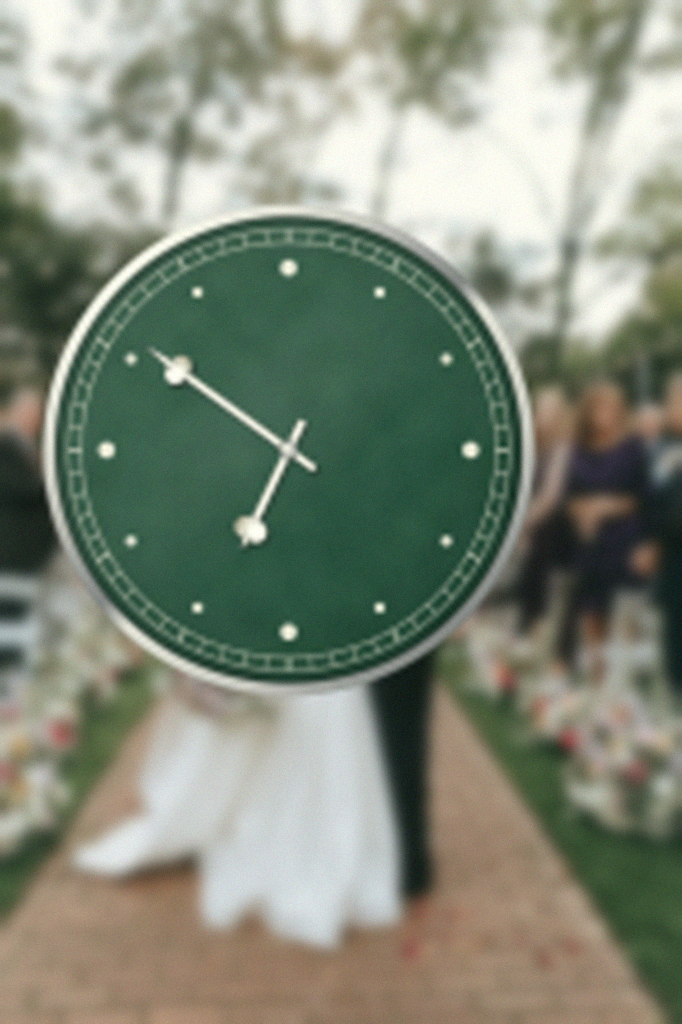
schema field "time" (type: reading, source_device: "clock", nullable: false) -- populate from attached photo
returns 6:51
